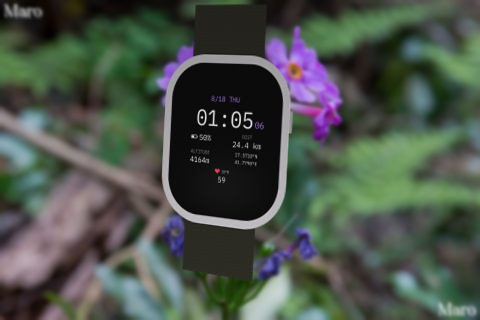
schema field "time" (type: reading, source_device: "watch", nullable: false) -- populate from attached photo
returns 1:05:06
